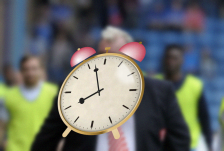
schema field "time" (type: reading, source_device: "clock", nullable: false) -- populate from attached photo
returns 7:57
